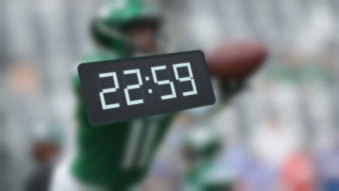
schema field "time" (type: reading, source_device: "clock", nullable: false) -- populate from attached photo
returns 22:59
